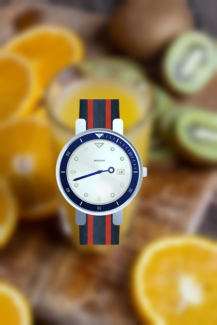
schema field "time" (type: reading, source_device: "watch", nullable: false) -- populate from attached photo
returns 2:42
